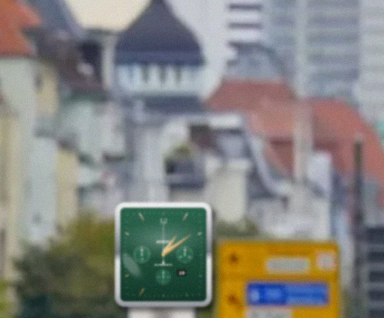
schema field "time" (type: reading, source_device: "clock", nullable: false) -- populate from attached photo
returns 1:09
